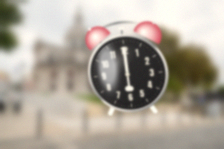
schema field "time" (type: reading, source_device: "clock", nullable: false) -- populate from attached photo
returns 6:00
